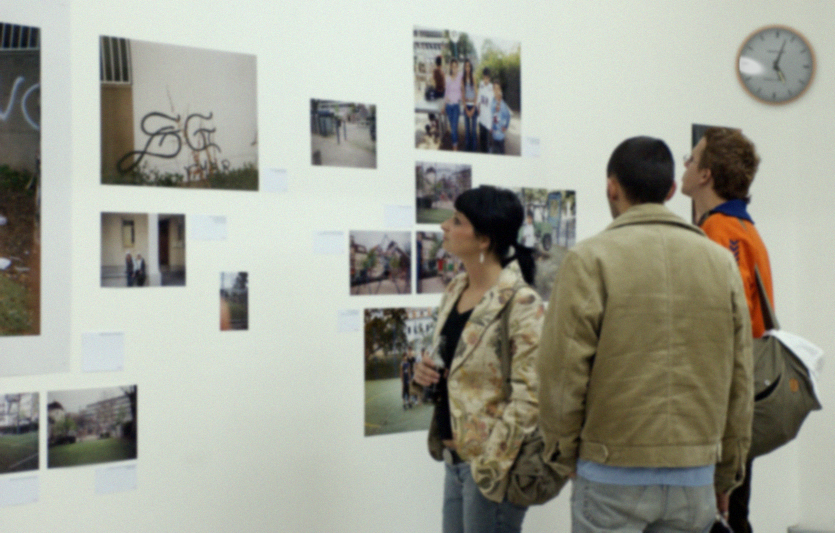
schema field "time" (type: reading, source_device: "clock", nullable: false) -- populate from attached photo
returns 5:03
